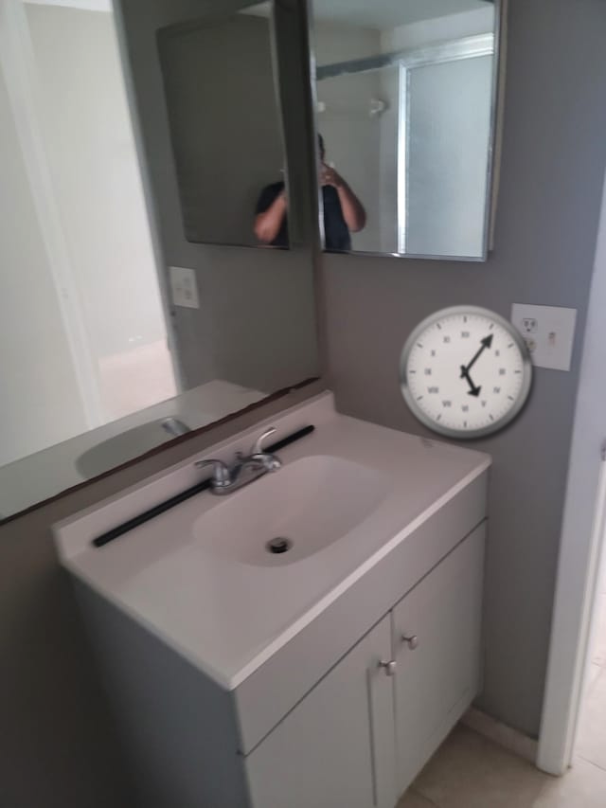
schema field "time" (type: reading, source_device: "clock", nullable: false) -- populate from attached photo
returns 5:06
